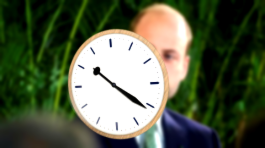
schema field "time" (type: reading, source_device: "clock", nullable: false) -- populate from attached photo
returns 10:21
